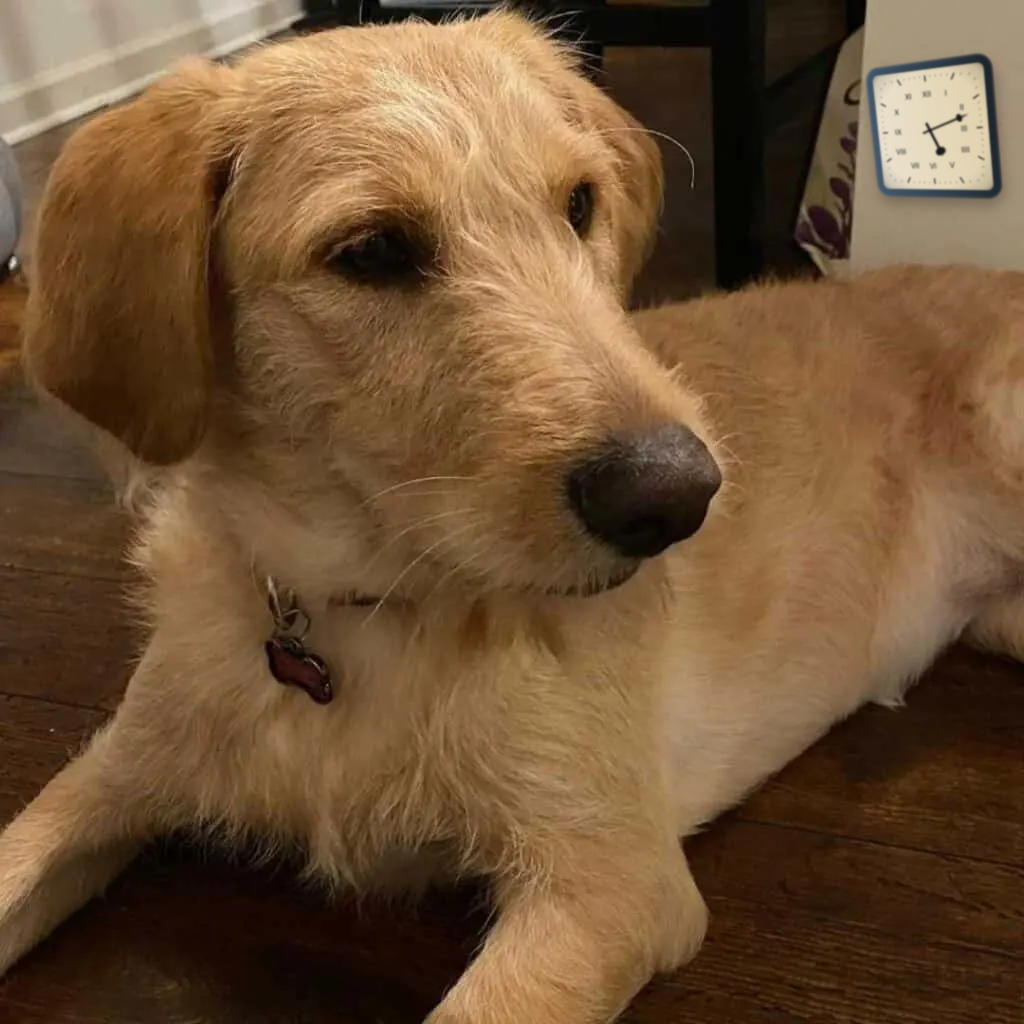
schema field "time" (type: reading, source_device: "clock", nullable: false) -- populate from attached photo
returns 5:12
